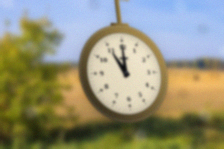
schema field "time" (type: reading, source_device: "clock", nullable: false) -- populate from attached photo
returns 11:00
